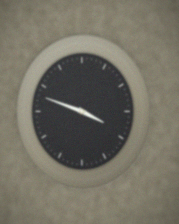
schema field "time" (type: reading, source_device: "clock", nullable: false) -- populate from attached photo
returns 3:48
